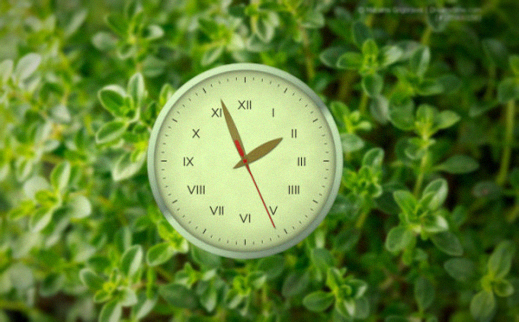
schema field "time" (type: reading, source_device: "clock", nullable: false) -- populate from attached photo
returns 1:56:26
